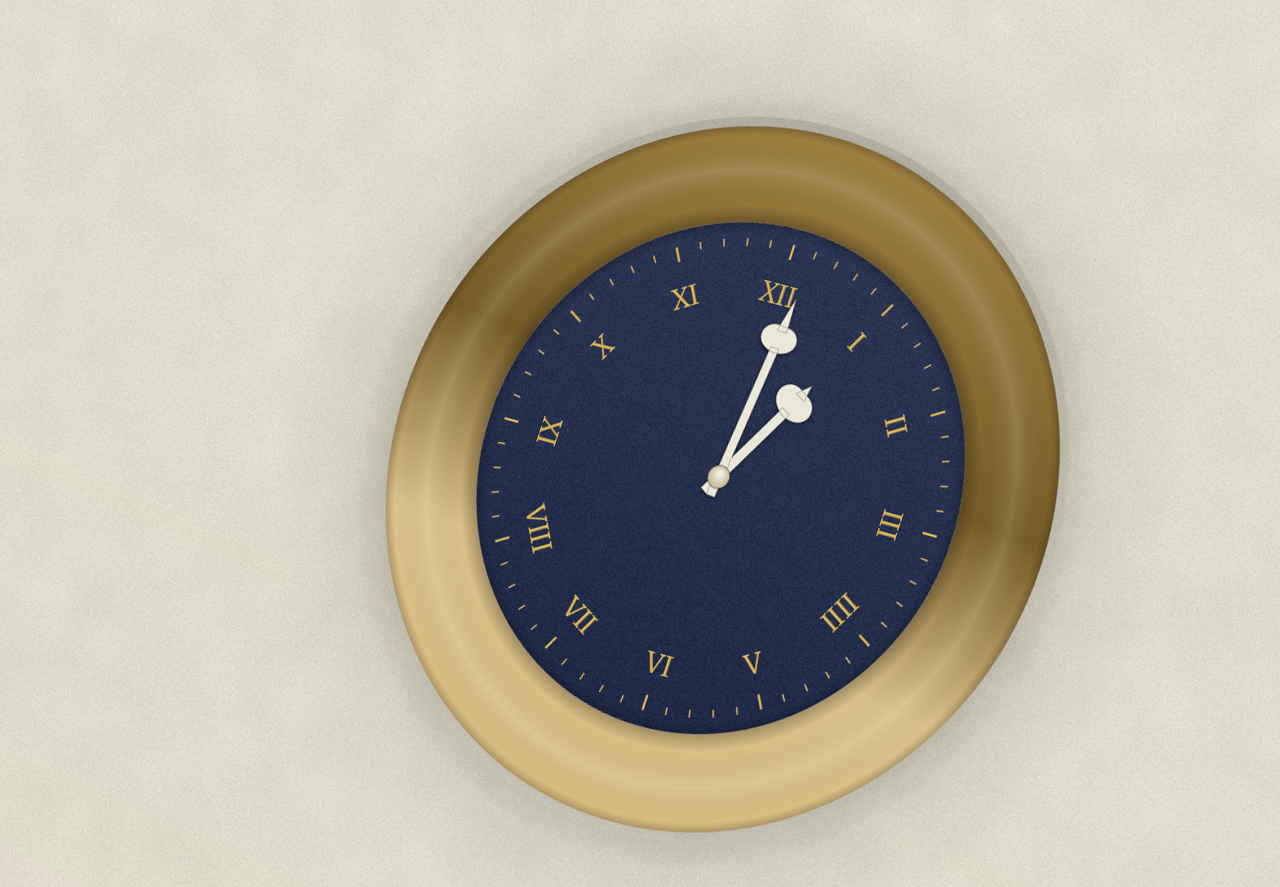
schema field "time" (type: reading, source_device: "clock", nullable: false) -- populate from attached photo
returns 1:01
